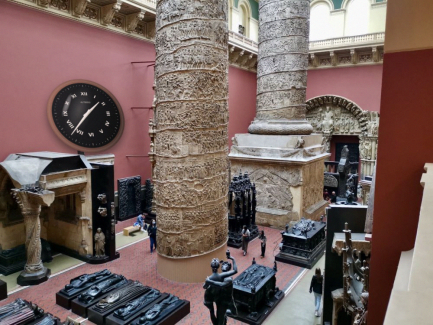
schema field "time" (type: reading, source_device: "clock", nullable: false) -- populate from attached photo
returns 1:37
